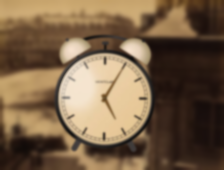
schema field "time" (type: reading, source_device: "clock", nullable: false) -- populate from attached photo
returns 5:05
